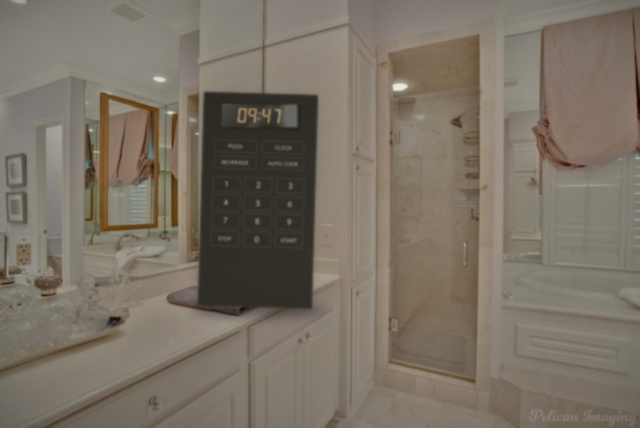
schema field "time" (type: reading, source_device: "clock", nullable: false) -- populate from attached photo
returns 9:47
